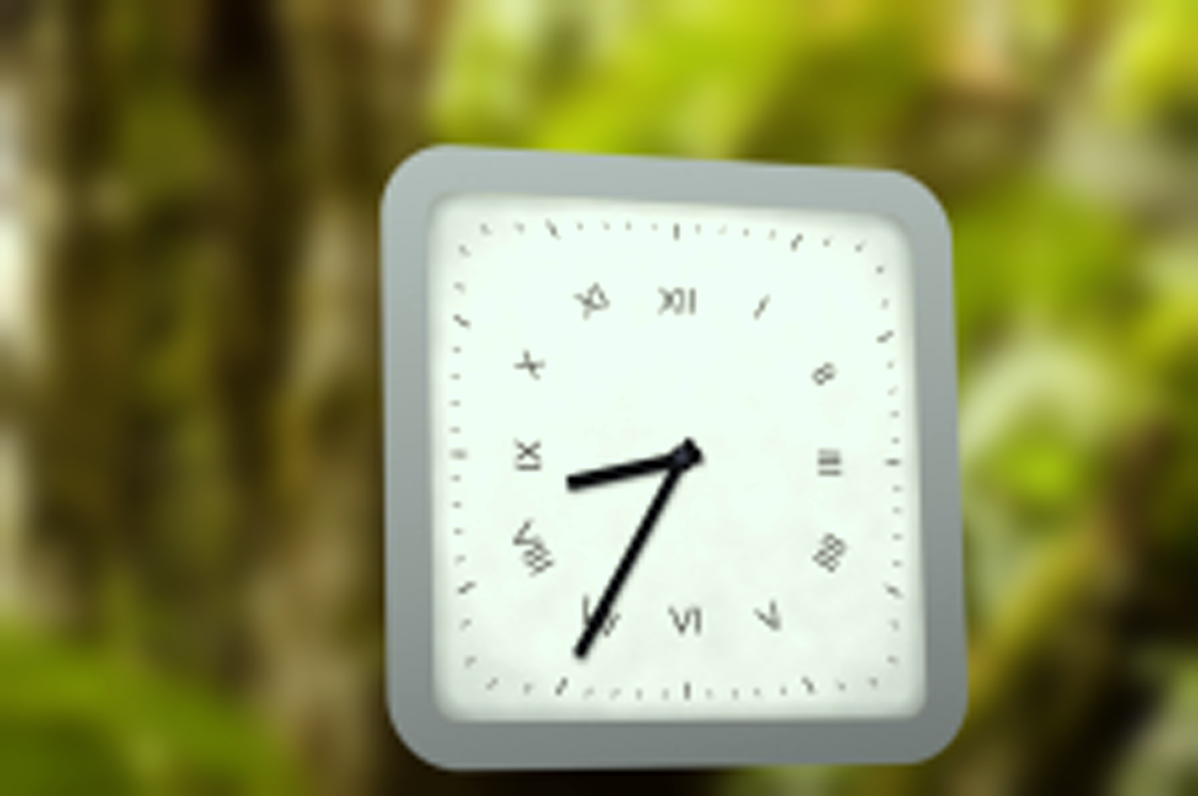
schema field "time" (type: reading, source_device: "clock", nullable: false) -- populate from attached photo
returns 8:35
